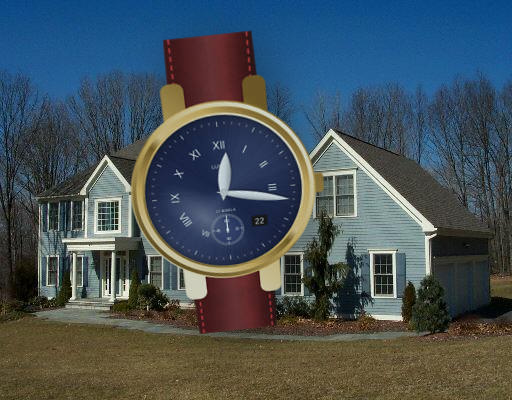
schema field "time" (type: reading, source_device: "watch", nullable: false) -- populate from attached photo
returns 12:17
